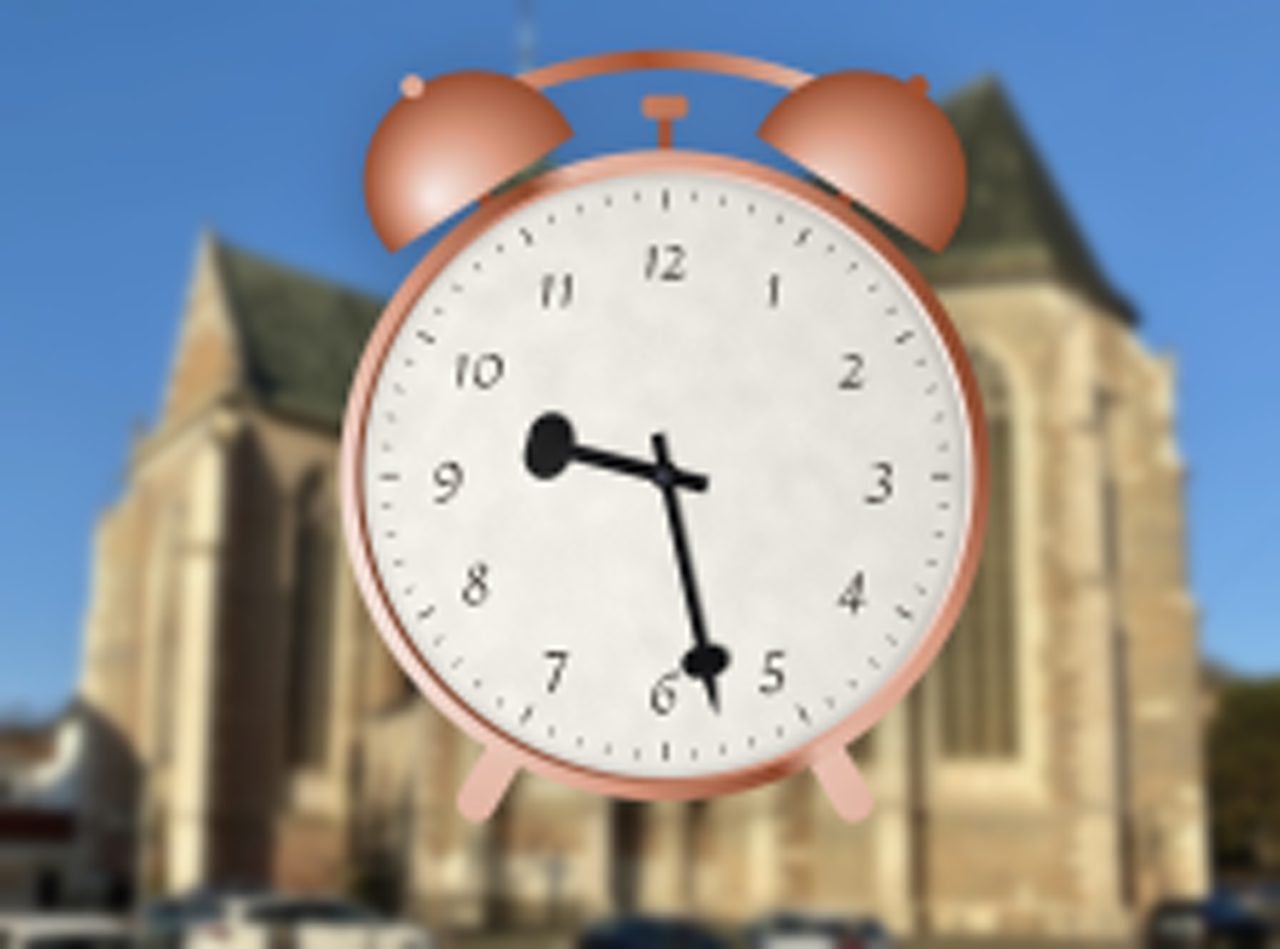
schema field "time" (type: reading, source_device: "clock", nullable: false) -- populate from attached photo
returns 9:28
